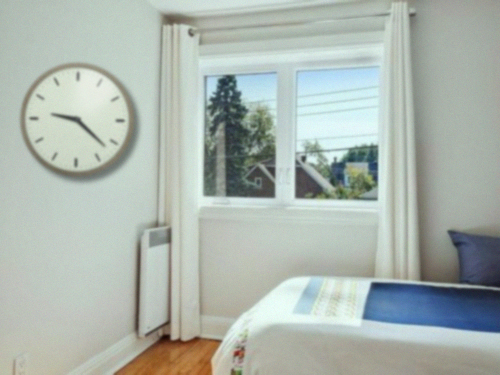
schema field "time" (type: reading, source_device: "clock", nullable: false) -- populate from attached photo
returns 9:22
